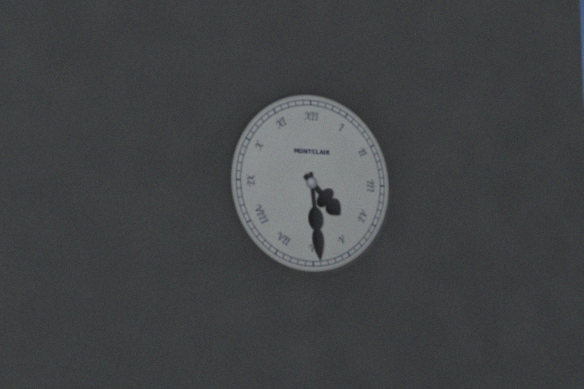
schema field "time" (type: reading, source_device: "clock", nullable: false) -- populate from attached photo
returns 4:29
